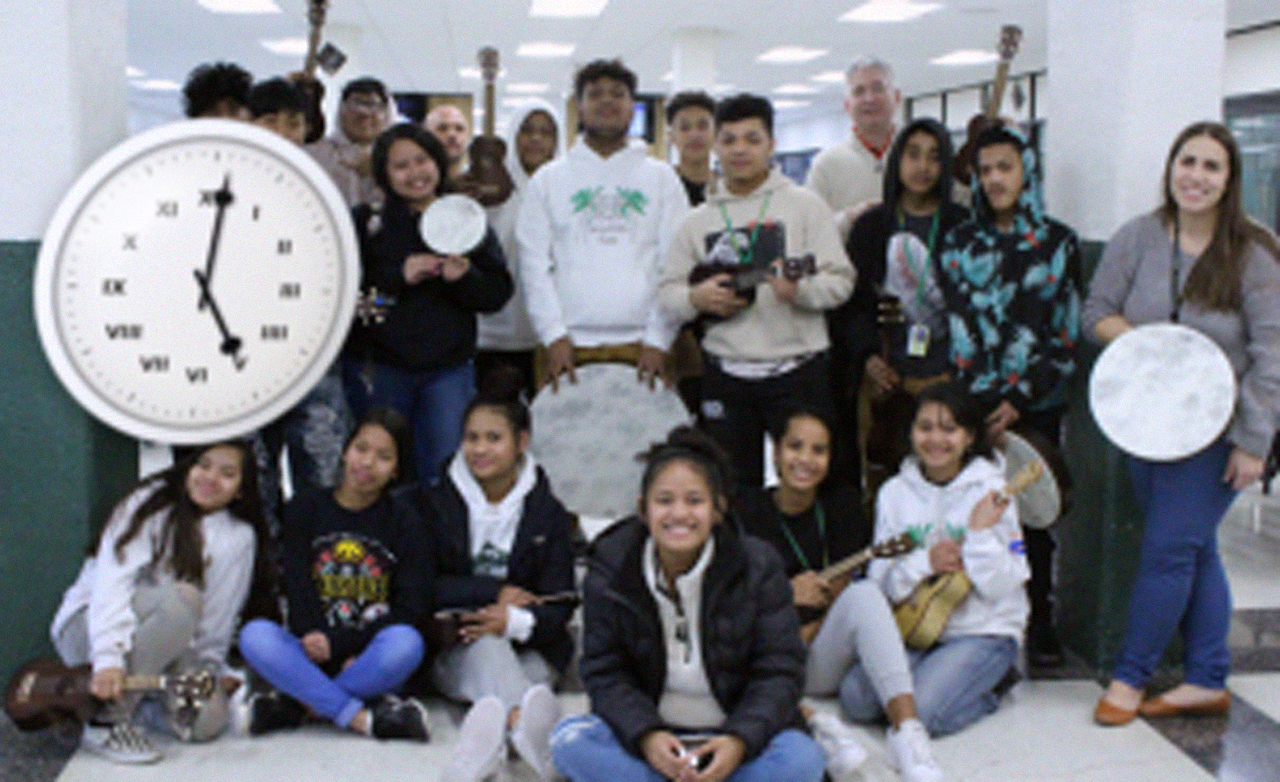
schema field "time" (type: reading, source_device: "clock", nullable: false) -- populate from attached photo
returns 5:01
